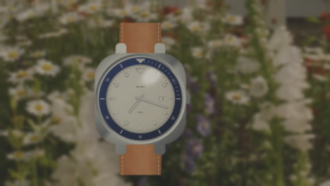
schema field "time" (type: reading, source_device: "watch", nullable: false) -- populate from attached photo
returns 7:18
